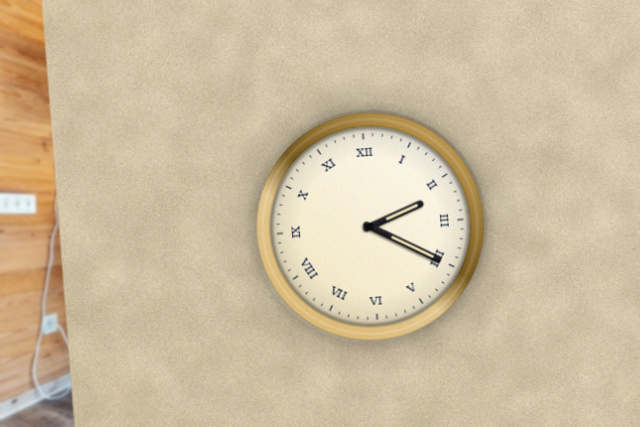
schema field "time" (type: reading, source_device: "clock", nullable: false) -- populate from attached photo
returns 2:20
